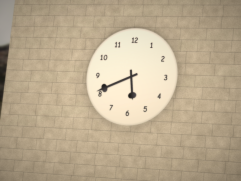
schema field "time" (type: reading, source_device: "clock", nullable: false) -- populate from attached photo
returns 5:41
